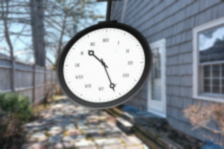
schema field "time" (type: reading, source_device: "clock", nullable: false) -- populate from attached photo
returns 10:26
